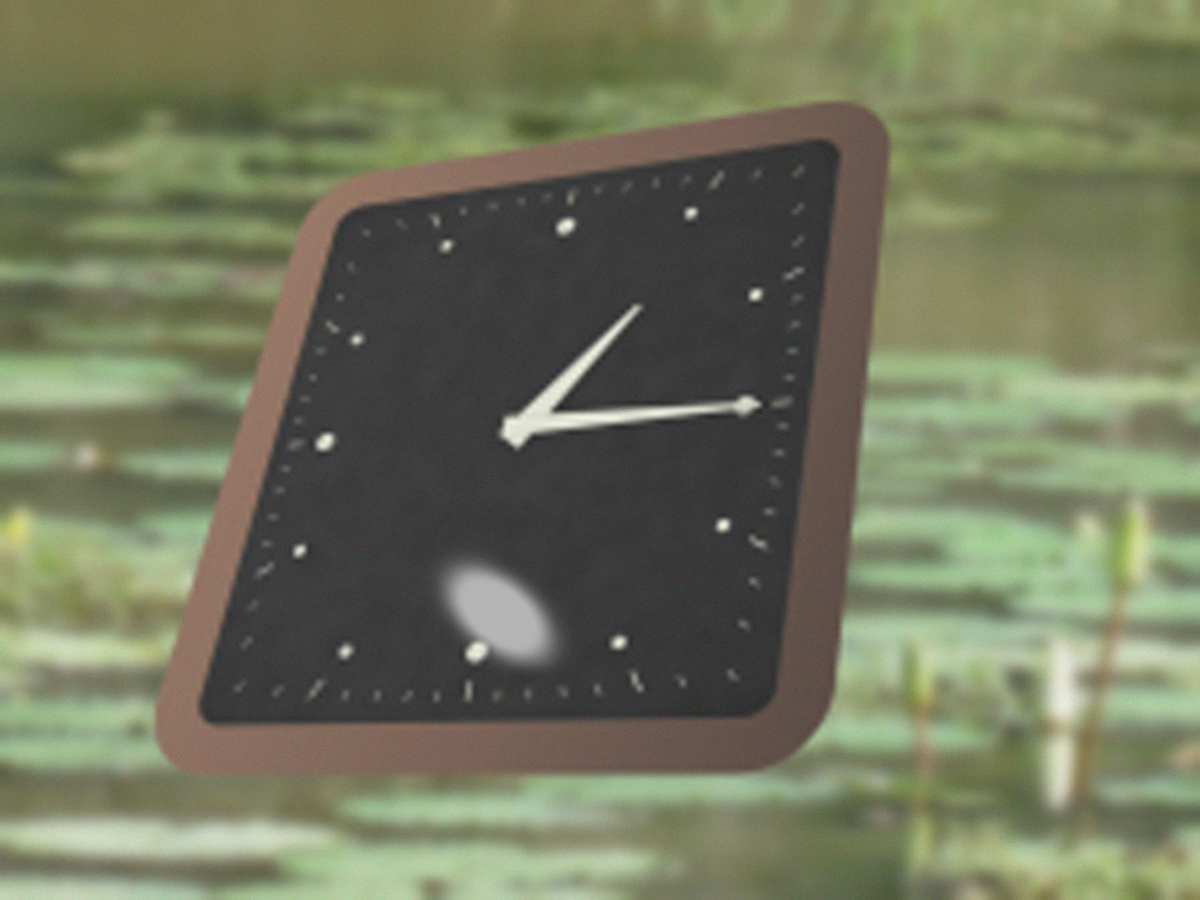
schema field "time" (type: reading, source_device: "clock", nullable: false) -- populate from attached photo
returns 1:15
